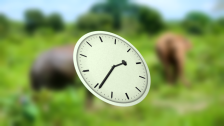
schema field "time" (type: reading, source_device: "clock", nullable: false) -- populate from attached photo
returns 2:39
